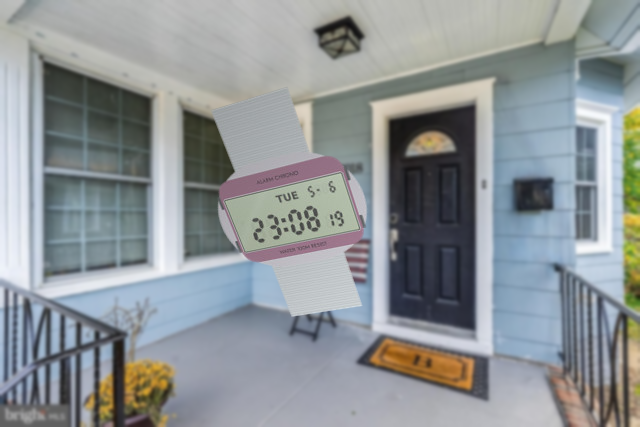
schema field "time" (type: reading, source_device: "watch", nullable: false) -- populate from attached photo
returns 23:08:19
